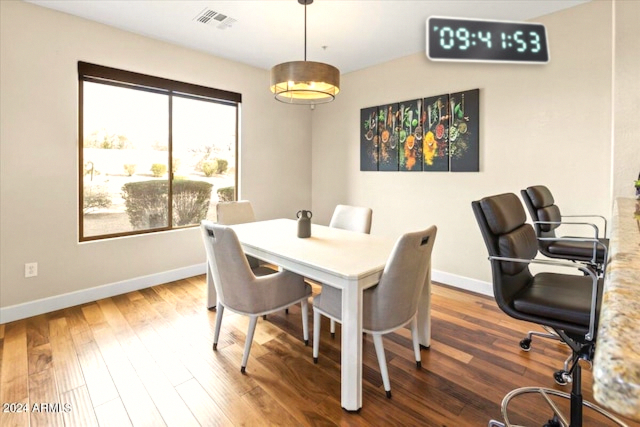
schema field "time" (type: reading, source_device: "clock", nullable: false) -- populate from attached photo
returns 9:41:53
